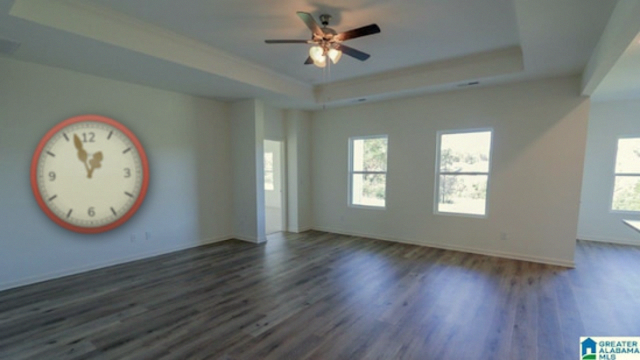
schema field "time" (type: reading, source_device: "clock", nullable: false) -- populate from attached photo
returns 12:57
